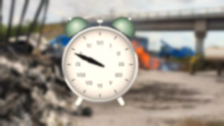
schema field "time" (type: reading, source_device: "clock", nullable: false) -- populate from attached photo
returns 9:49
